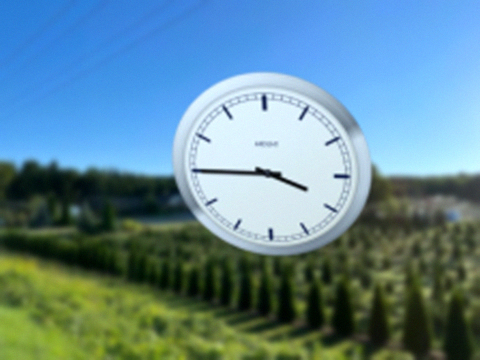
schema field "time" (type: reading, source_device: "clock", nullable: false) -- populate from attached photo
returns 3:45
